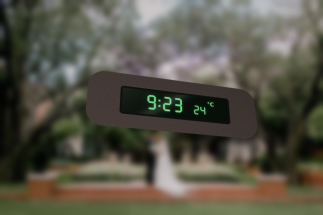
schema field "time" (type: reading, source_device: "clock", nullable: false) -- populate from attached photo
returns 9:23
